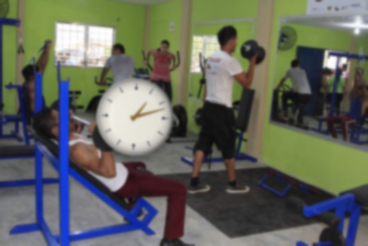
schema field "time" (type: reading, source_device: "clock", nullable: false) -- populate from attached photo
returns 1:12
